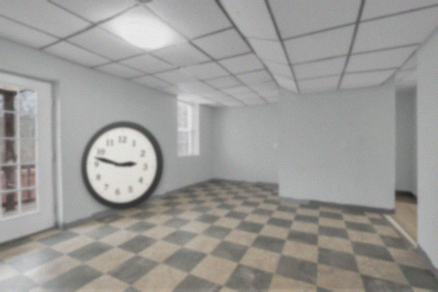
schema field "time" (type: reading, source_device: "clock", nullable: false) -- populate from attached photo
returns 2:47
